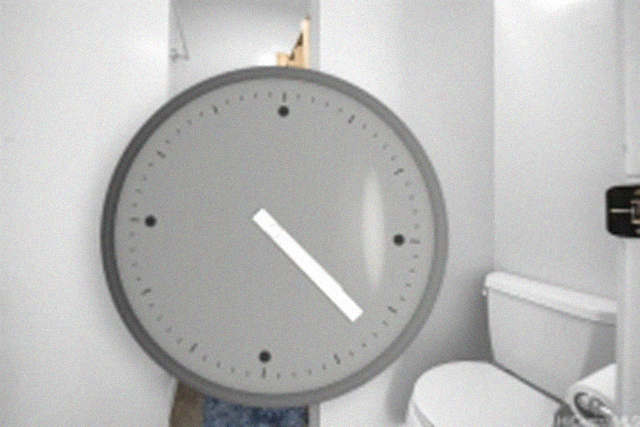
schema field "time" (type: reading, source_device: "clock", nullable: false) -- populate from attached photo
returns 4:22
